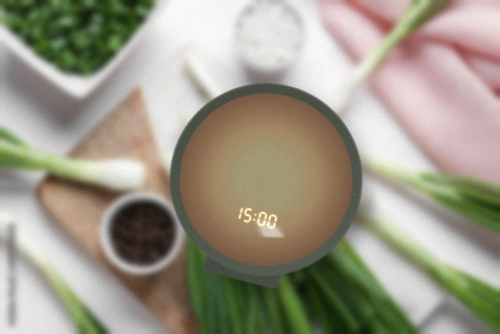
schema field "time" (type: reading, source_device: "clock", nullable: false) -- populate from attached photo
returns 15:00
